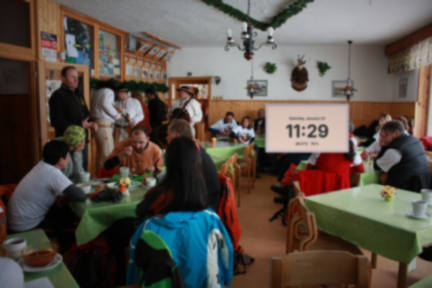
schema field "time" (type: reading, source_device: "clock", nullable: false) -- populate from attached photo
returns 11:29
